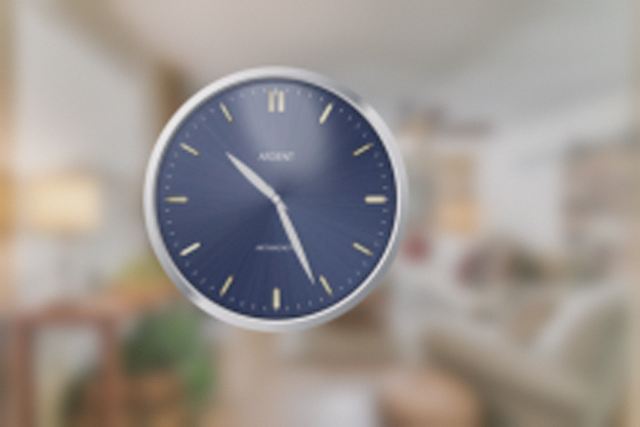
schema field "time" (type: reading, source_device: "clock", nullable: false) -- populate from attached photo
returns 10:26
